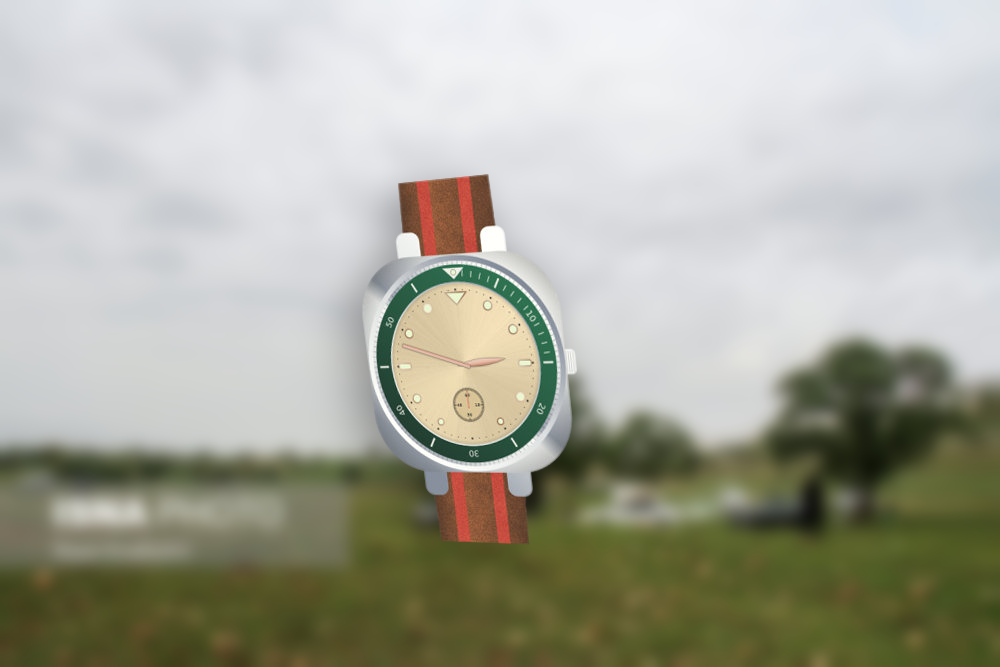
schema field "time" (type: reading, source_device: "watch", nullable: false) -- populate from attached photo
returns 2:48
